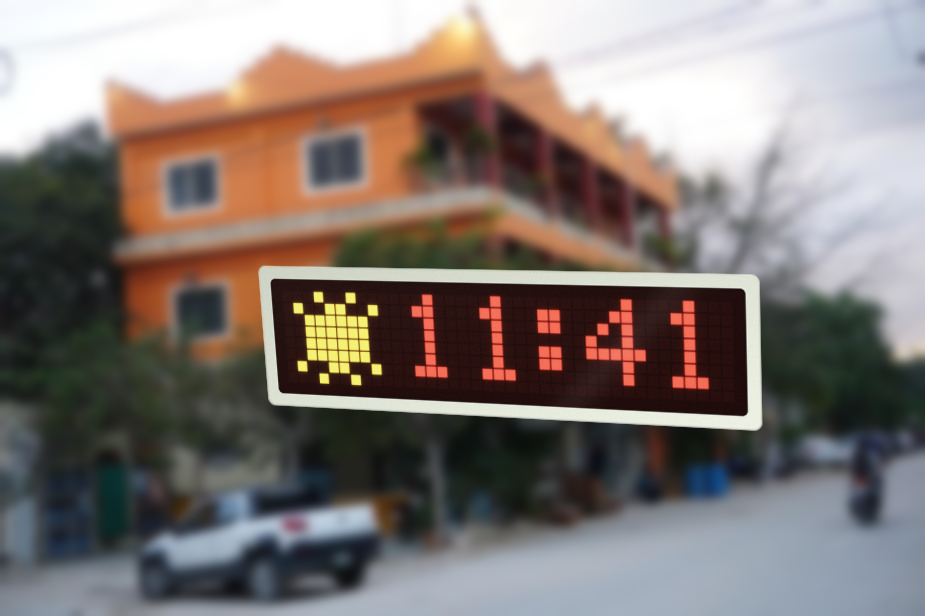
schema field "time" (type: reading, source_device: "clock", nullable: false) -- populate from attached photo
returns 11:41
